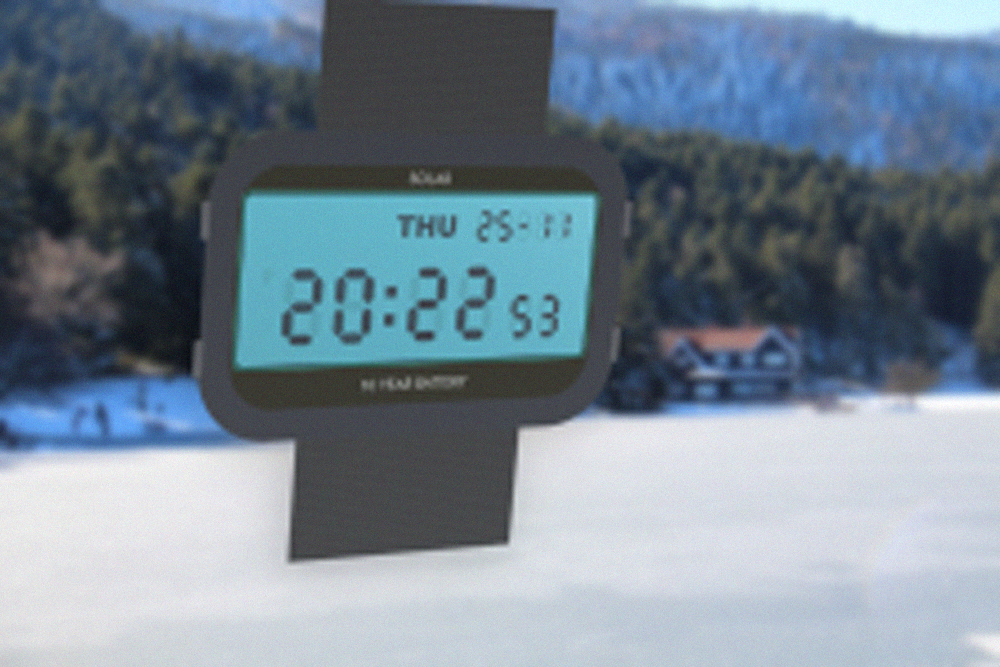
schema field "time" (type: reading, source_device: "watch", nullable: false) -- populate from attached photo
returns 20:22:53
